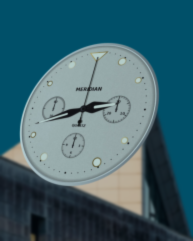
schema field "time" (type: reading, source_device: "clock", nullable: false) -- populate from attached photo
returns 2:42
